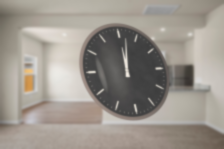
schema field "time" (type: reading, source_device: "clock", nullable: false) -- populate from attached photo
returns 12:02
